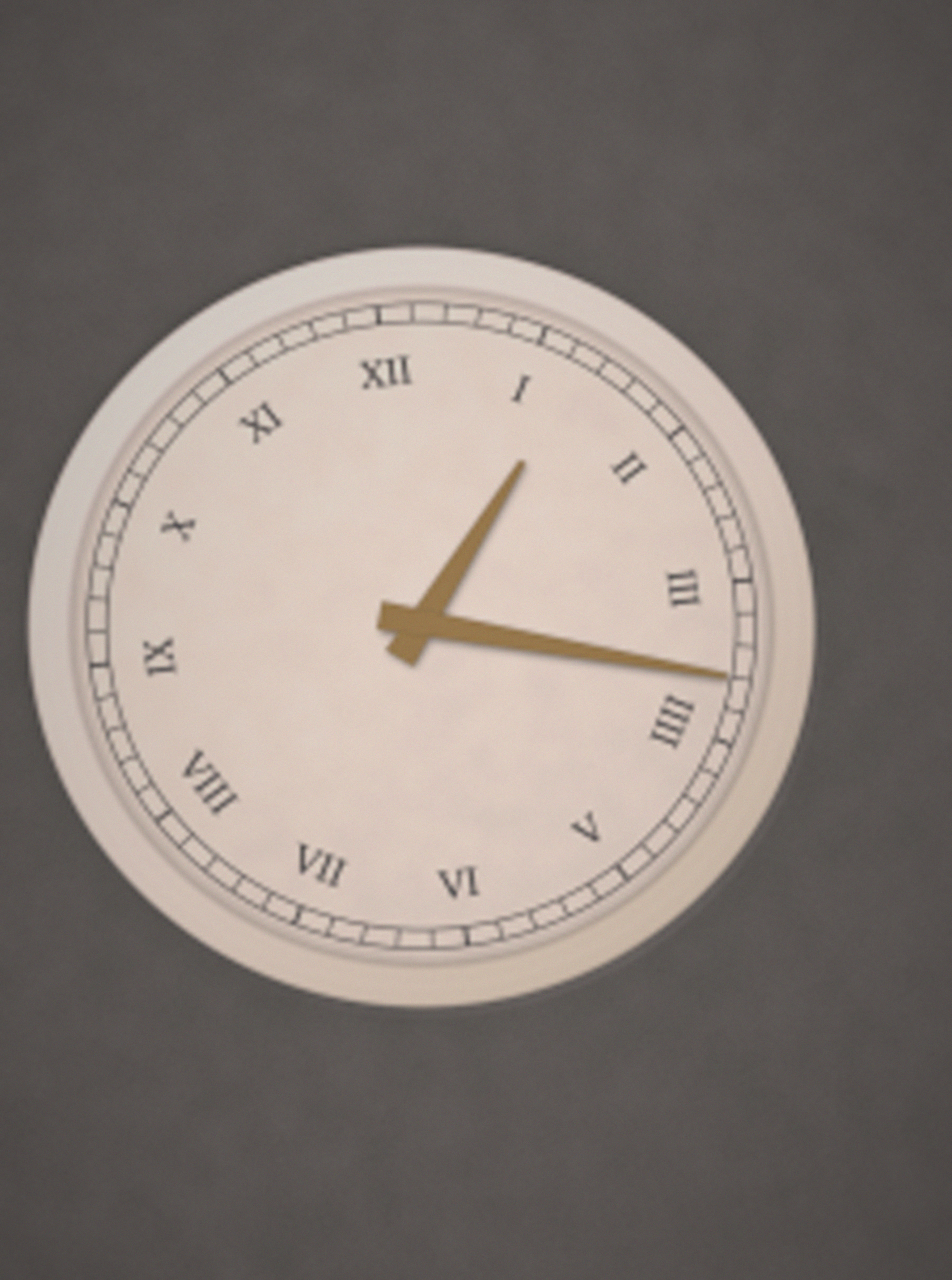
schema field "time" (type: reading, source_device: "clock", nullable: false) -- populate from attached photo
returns 1:18
